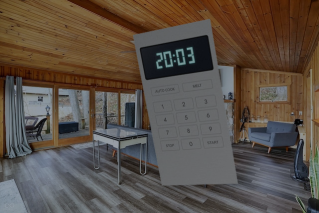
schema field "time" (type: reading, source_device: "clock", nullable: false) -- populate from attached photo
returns 20:03
